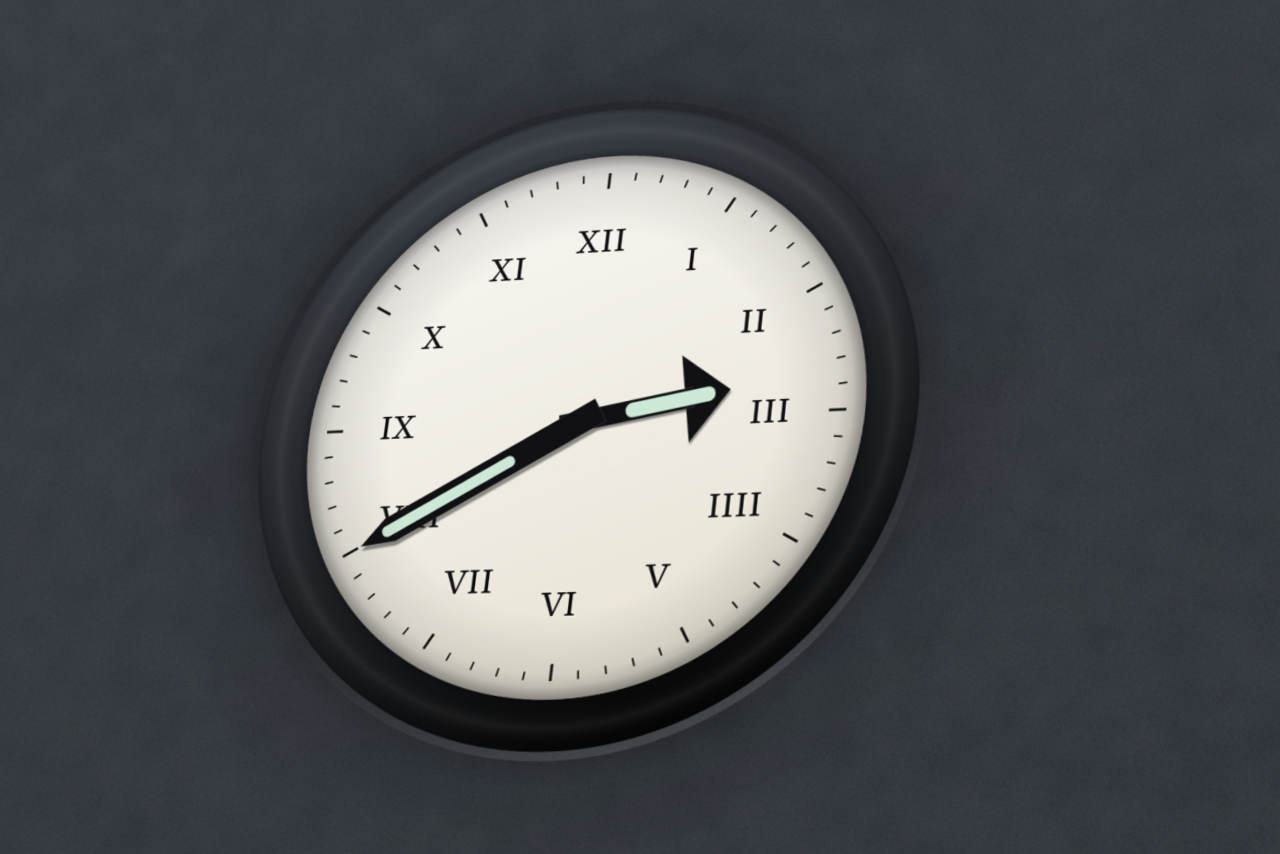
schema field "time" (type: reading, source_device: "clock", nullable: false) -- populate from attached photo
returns 2:40
